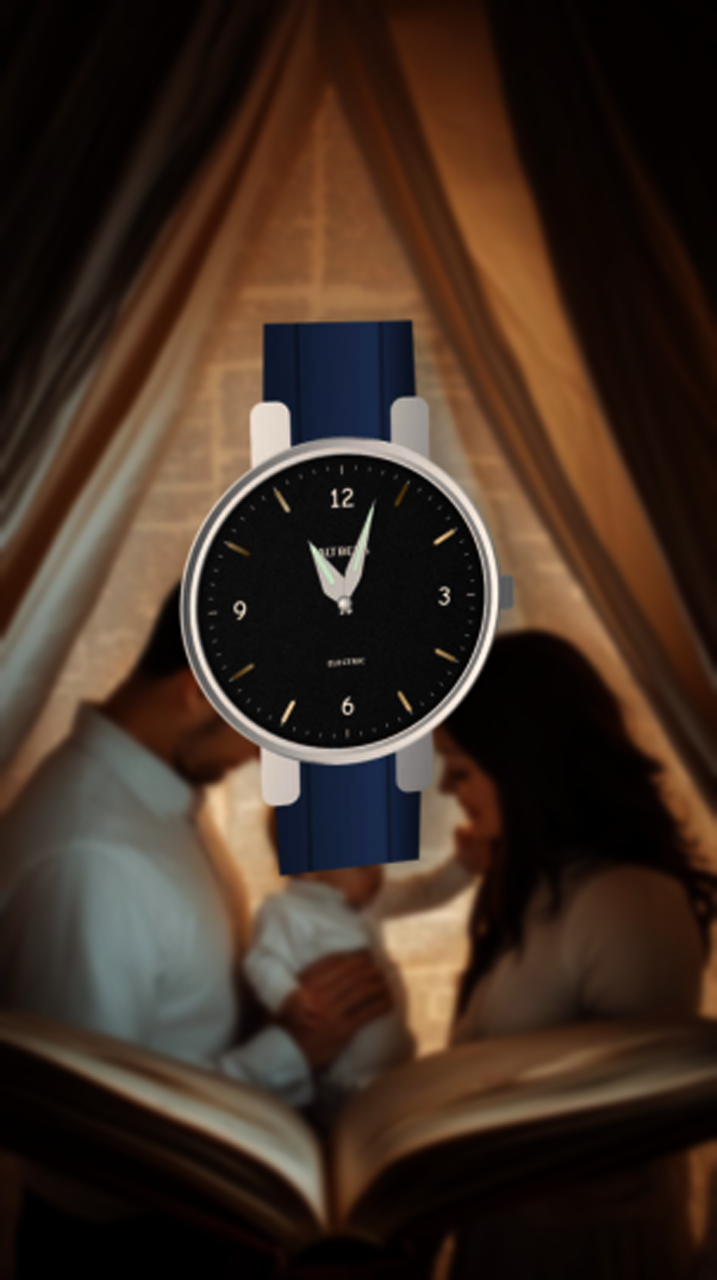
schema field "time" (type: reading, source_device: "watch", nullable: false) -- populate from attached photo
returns 11:03
